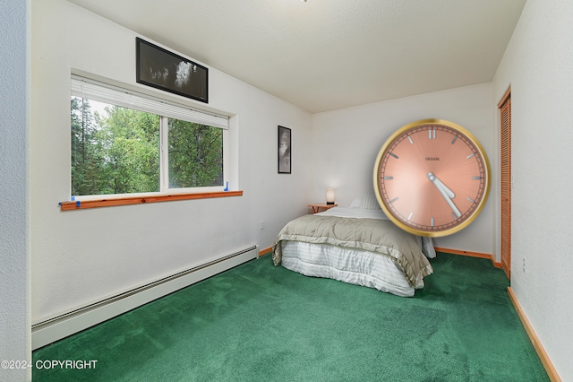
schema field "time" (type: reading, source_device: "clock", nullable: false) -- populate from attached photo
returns 4:24
